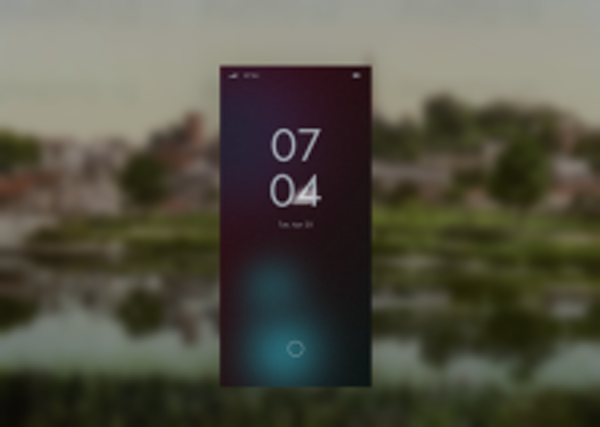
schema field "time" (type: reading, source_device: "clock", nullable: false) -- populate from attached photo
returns 7:04
